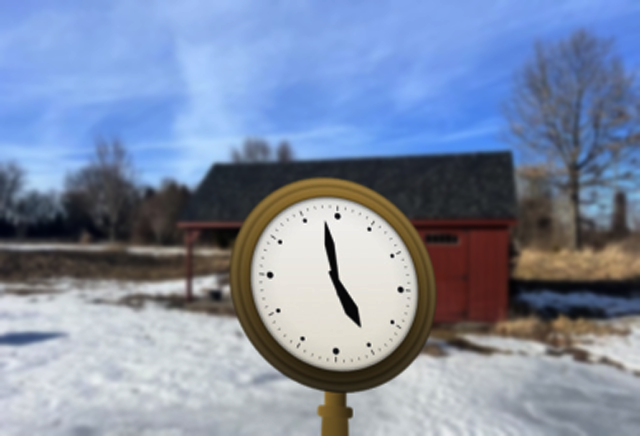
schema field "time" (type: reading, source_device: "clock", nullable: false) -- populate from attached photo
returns 4:58
